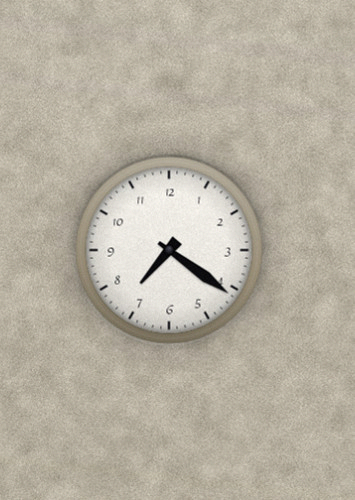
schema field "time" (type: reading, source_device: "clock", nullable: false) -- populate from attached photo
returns 7:21
